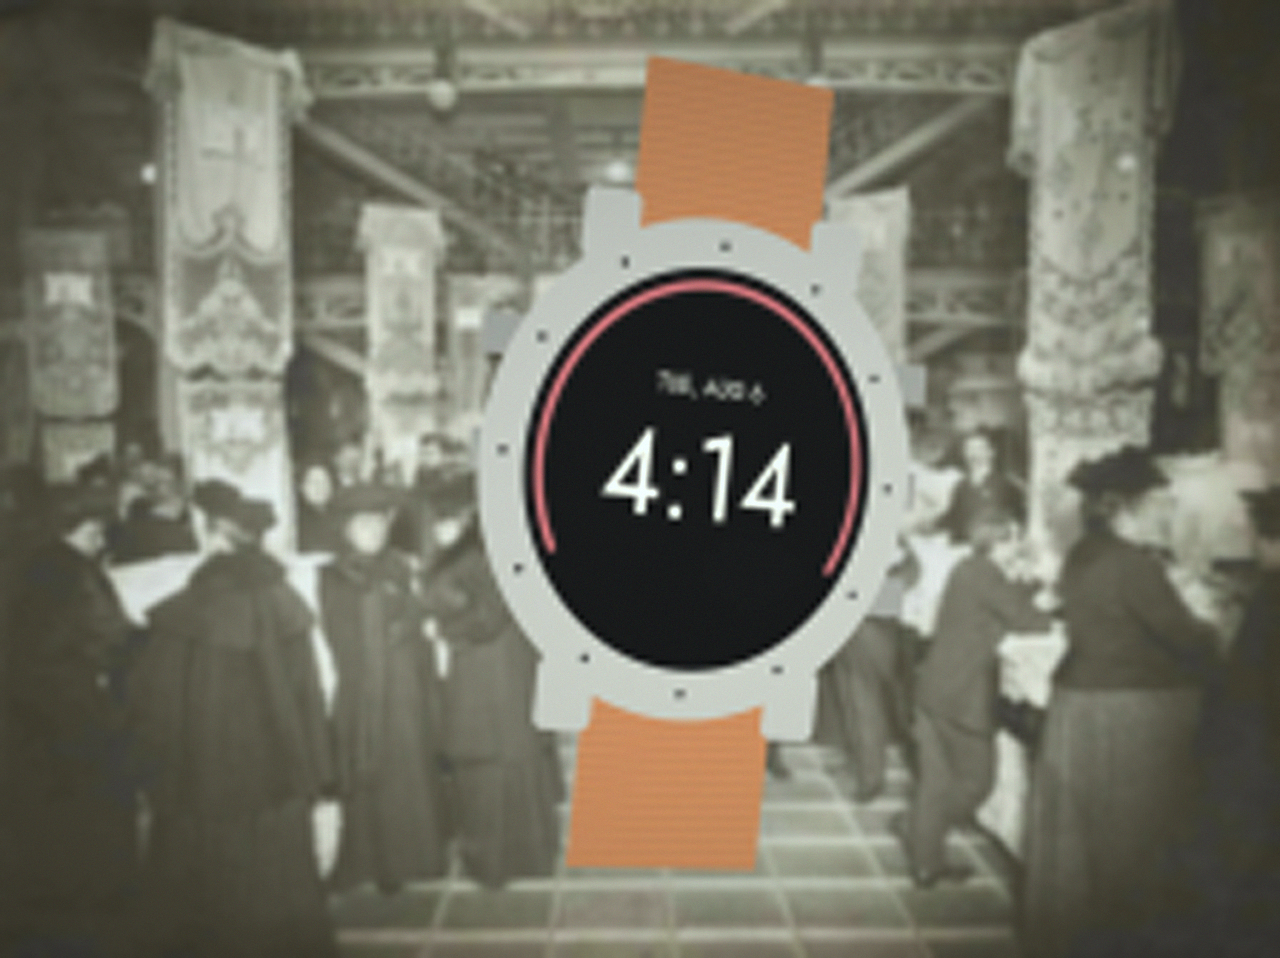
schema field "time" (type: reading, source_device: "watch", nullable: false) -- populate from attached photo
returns 4:14
